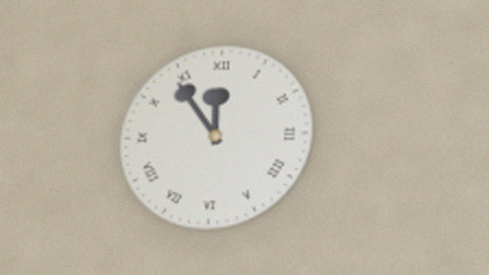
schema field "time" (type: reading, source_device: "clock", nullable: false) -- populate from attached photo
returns 11:54
